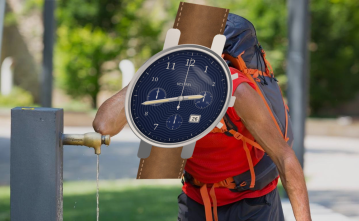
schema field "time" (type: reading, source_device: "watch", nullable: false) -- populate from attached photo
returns 2:43
